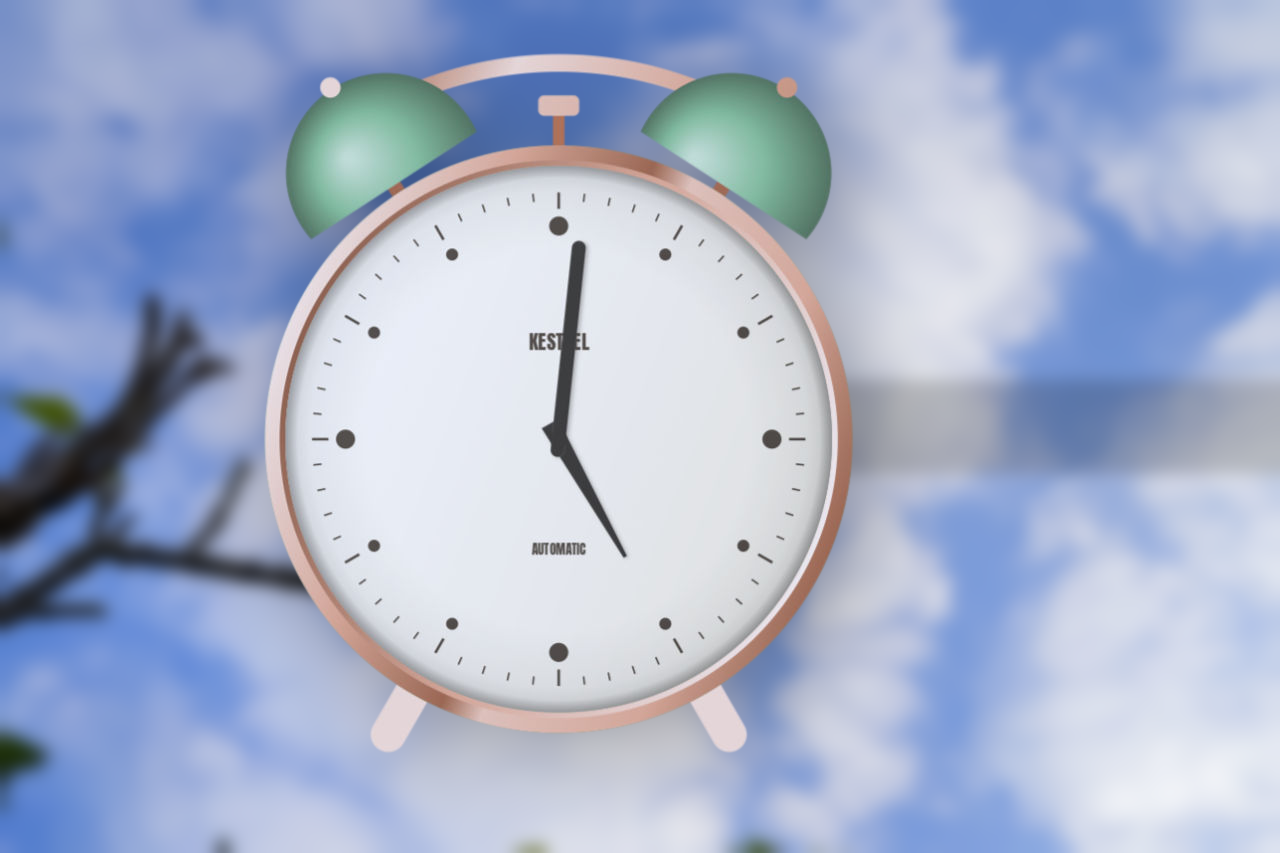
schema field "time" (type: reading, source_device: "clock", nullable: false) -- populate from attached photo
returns 5:01
